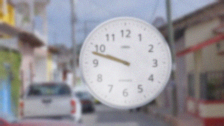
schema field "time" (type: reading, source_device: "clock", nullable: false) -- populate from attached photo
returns 9:48
